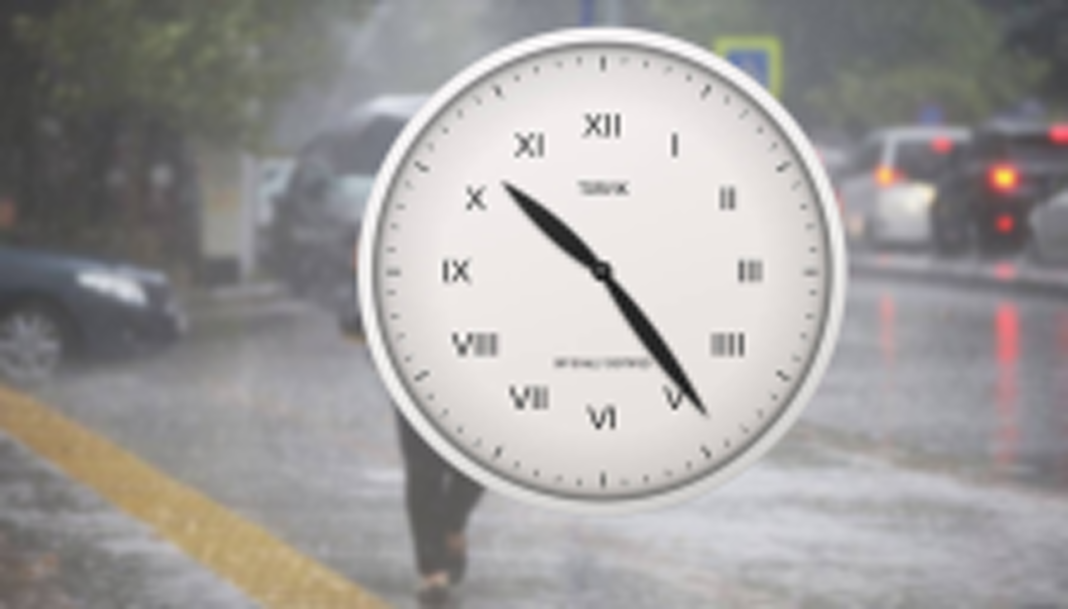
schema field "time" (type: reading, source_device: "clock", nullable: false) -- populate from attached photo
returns 10:24
